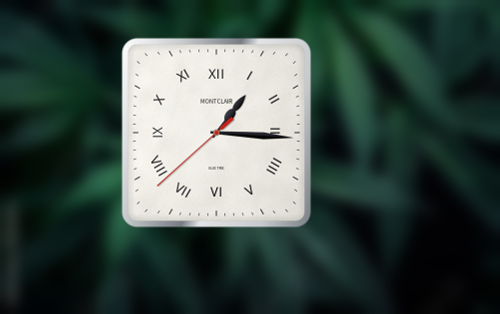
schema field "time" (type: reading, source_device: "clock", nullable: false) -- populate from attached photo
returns 1:15:38
